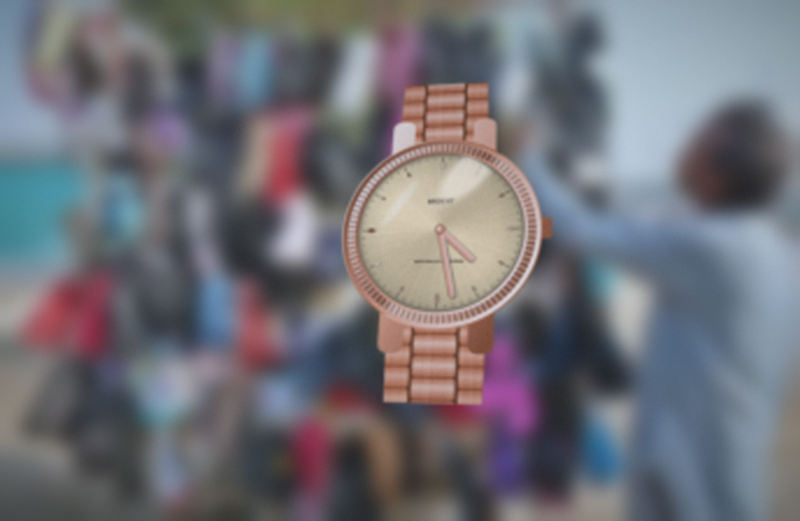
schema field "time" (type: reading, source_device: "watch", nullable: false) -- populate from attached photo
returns 4:28
